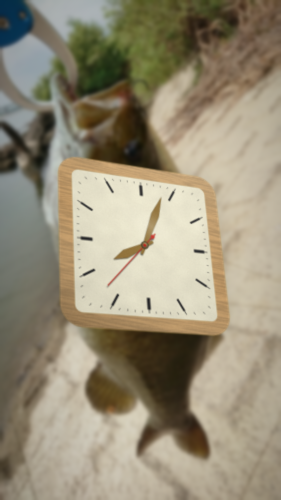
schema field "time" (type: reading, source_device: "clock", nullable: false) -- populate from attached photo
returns 8:03:37
